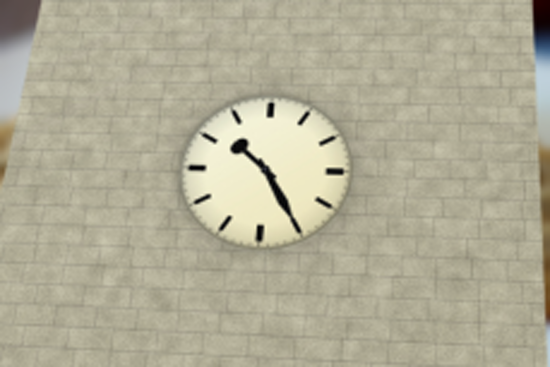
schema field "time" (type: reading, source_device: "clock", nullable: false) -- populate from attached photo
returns 10:25
